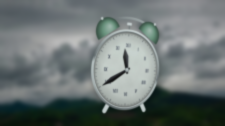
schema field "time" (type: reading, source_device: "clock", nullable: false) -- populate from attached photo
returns 11:40
